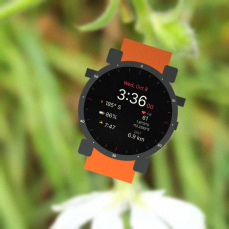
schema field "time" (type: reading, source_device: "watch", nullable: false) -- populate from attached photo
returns 3:36
